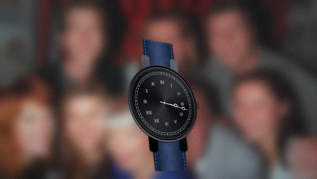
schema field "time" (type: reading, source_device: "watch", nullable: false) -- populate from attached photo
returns 3:17
